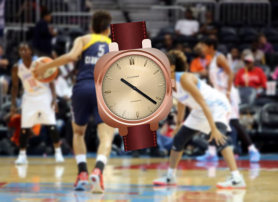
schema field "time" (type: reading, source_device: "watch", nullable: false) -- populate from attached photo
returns 10:22
